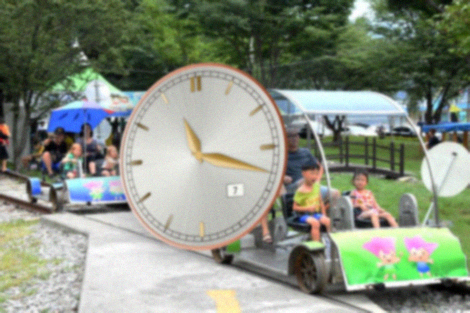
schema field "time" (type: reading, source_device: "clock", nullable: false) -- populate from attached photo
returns 11:18
